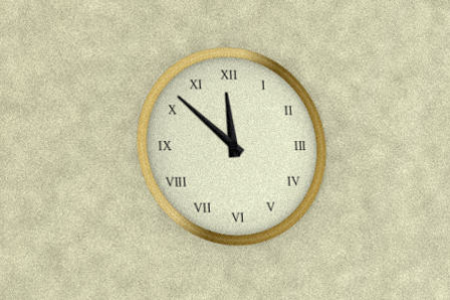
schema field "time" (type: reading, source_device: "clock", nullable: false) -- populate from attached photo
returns 11:52
